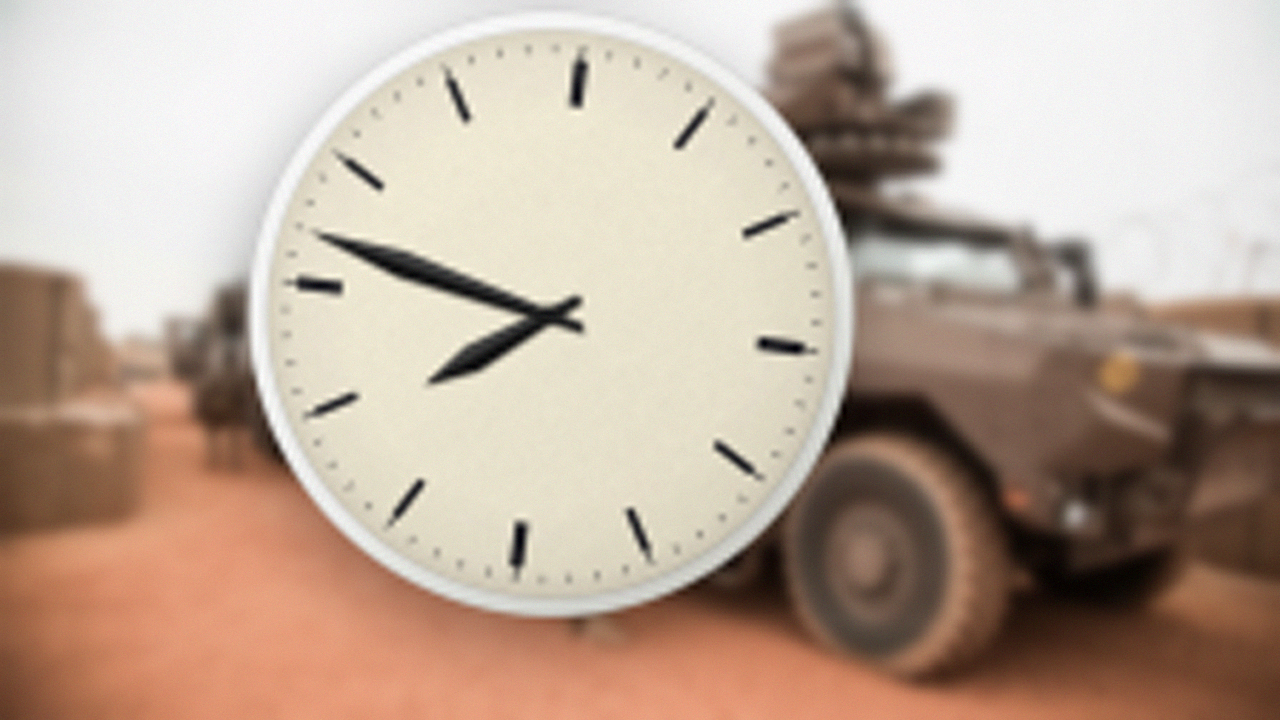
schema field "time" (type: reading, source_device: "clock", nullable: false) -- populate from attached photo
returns 7:47
